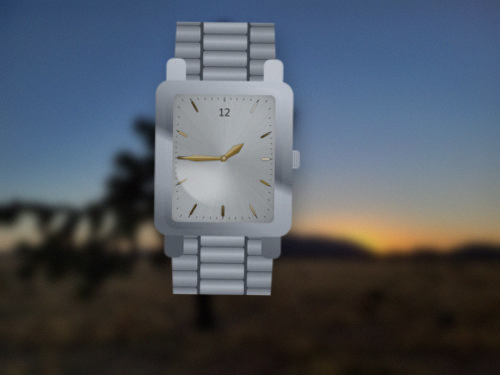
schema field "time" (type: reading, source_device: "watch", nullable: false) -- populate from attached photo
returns 1:45
